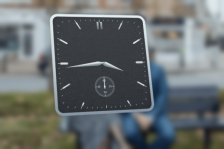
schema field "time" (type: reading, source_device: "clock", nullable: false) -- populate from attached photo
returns 3:44
